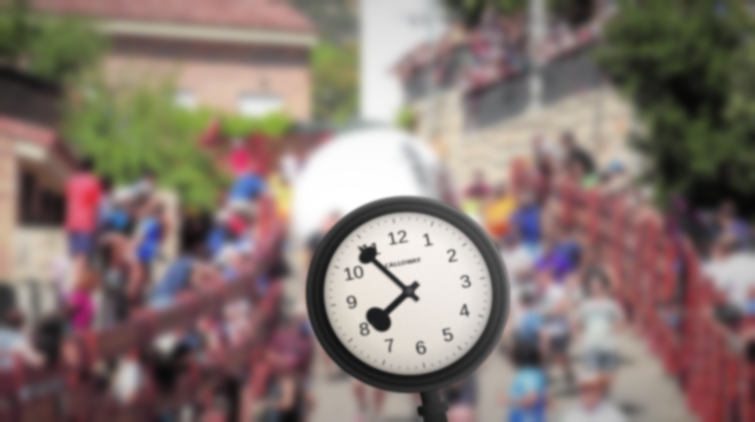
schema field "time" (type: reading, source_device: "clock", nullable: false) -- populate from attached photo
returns 7:54
